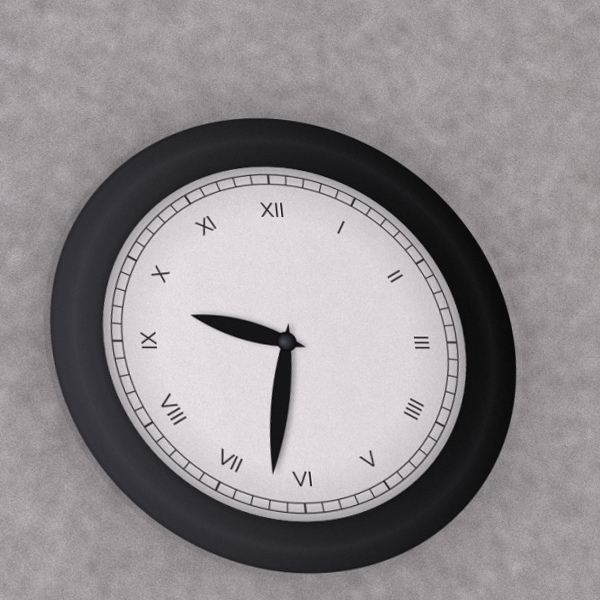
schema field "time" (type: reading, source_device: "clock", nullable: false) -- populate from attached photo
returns 9:32
